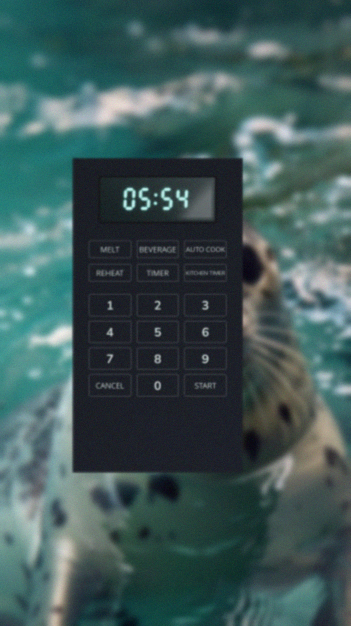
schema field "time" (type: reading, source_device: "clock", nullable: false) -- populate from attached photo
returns 5:54
